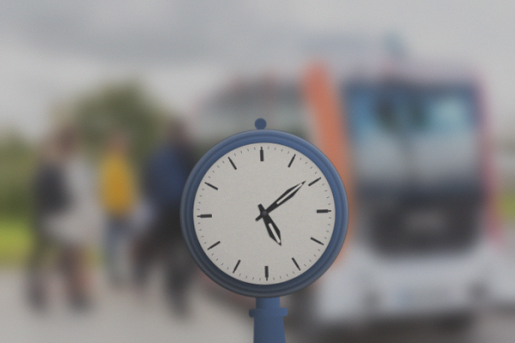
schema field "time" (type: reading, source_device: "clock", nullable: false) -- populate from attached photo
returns 5:09
